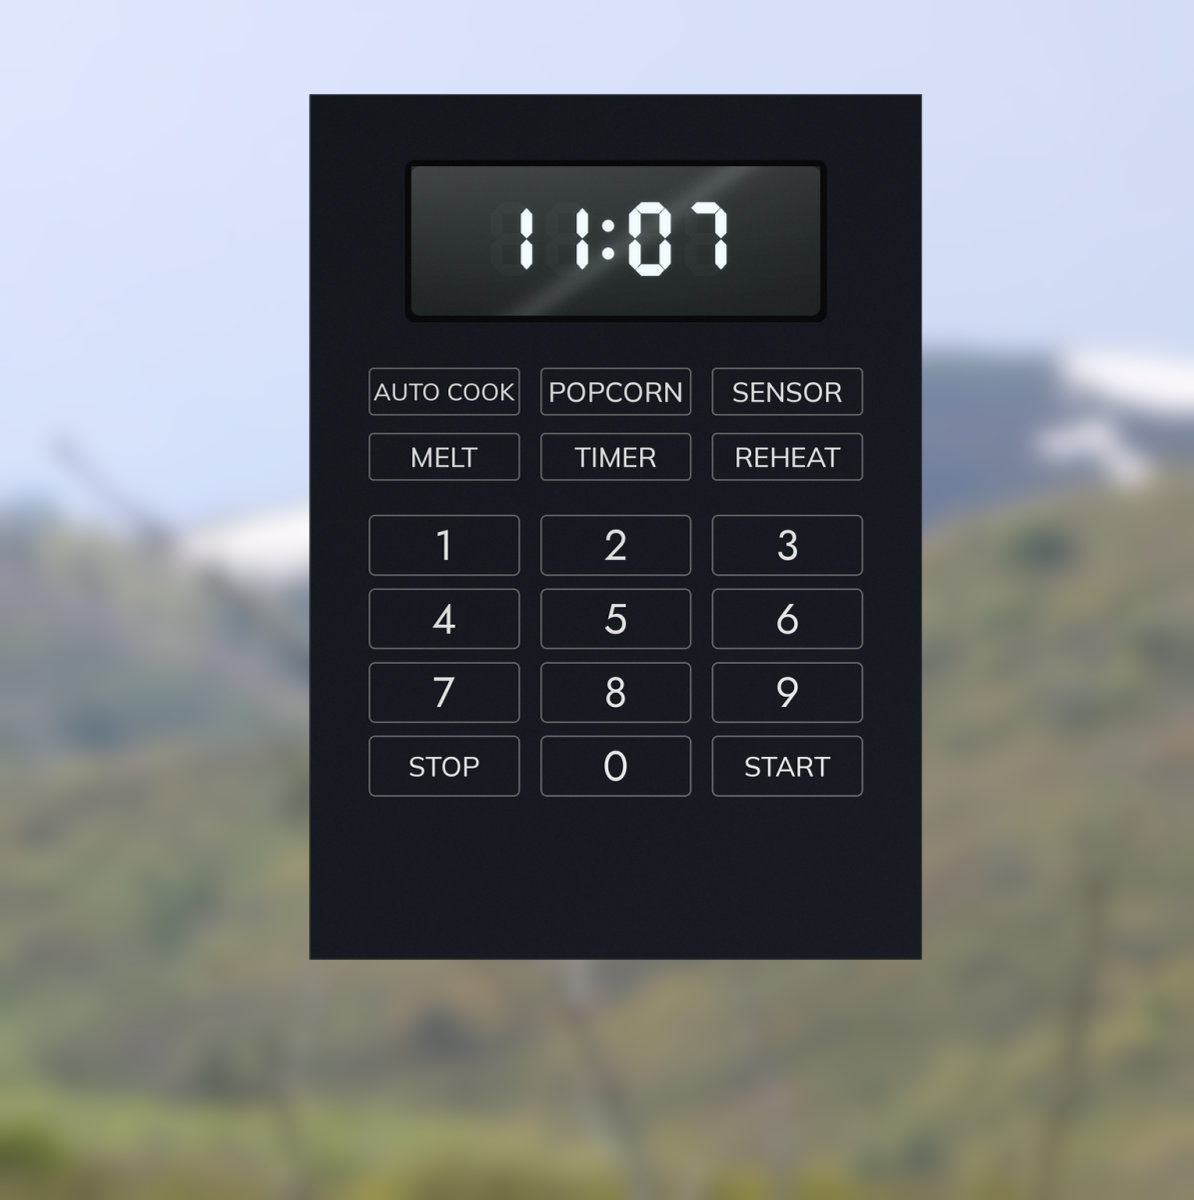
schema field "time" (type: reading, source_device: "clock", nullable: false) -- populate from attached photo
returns 11:07
